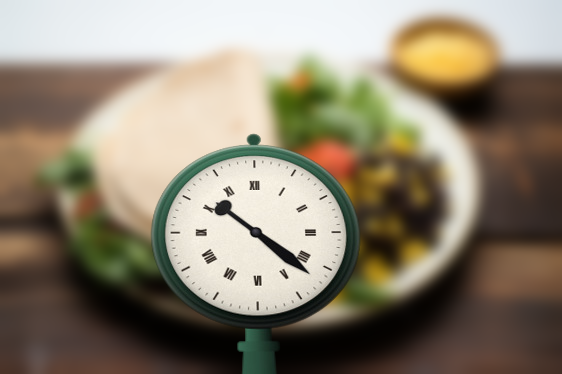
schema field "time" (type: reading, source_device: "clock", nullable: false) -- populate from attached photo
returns 10:22
